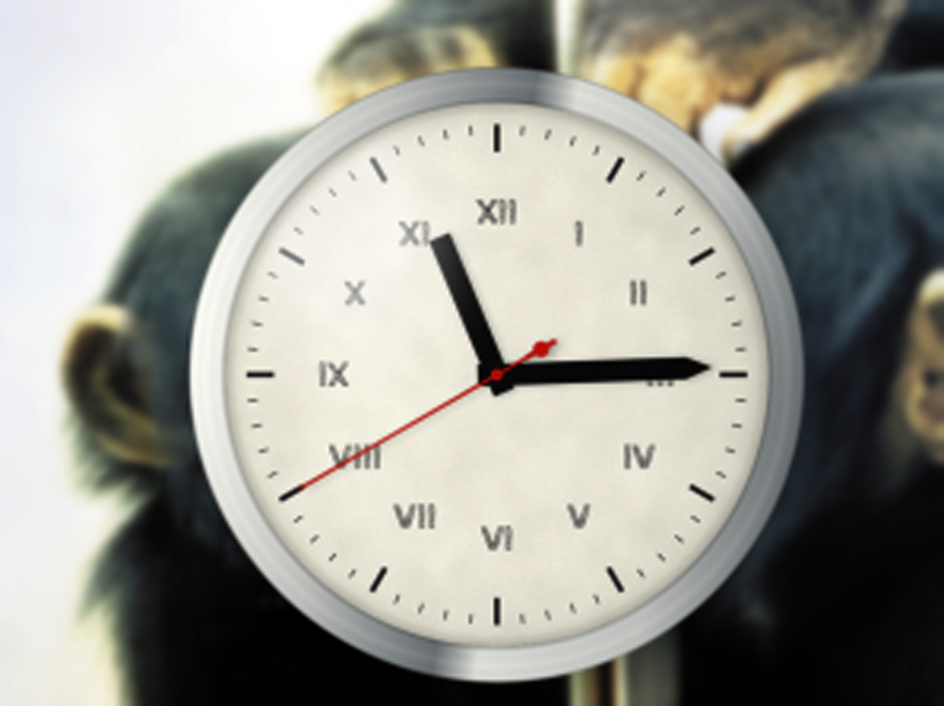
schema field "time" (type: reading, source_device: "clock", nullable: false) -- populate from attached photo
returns 11:14:40
